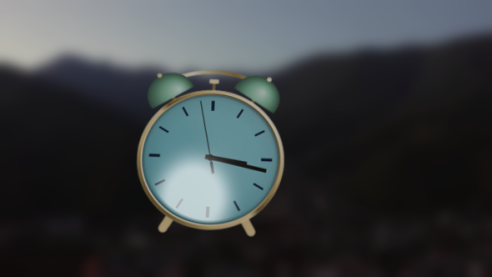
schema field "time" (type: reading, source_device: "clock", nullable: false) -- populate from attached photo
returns 3:16:58
